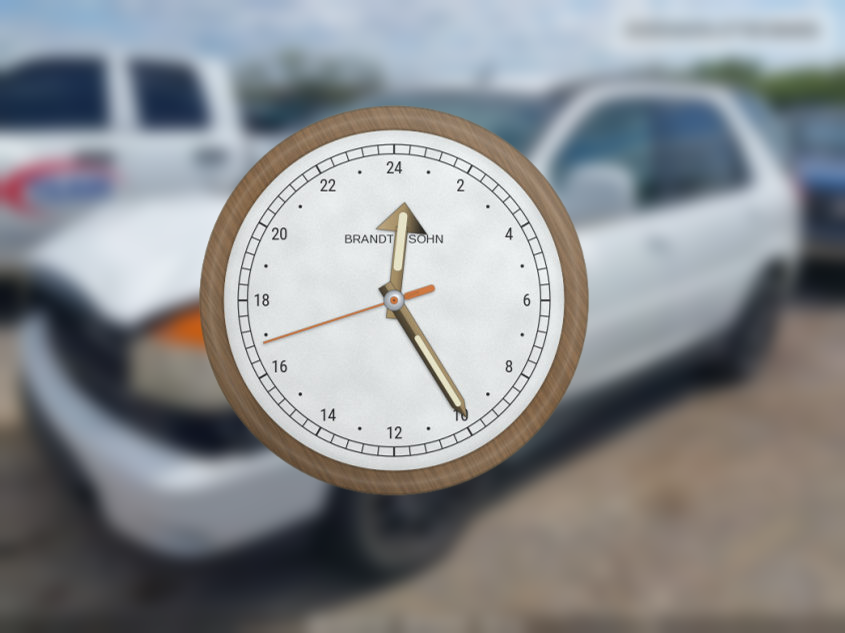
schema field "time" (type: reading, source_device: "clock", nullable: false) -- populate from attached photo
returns 0:24:42
